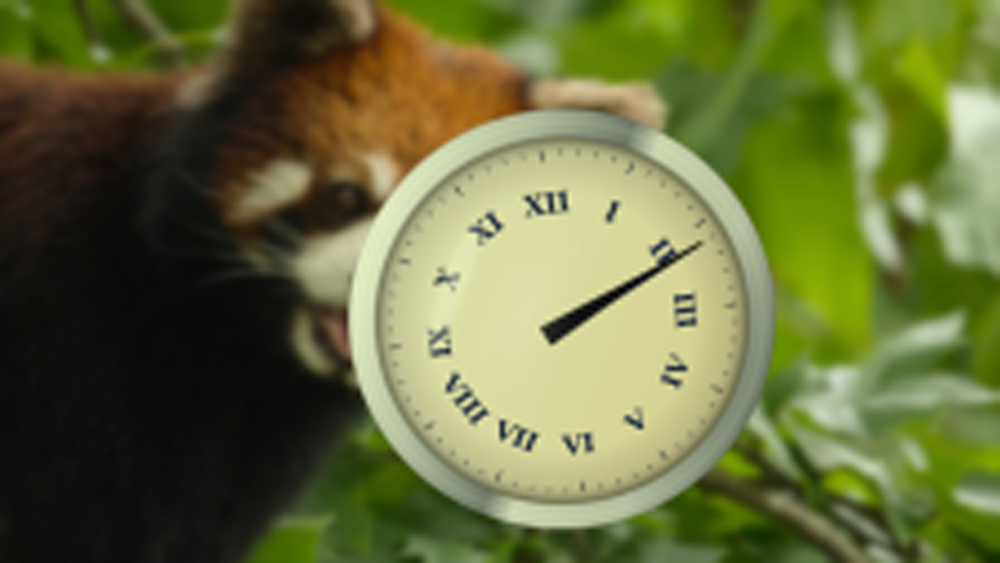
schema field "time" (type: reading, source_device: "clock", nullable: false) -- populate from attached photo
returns 2:11
